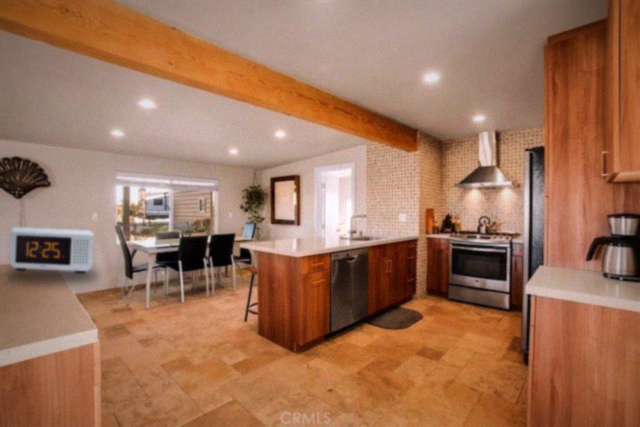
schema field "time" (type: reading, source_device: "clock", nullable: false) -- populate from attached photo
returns 12:25
